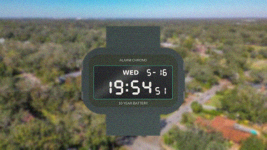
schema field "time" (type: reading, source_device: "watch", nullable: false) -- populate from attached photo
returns 19:54:51
